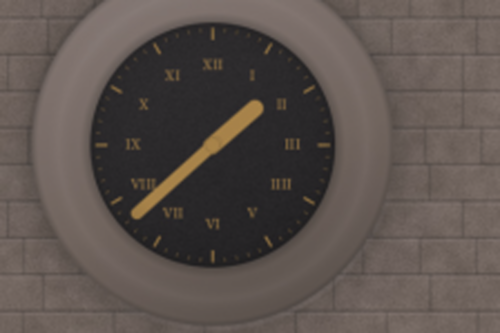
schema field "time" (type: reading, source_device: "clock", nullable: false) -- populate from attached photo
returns 1:38
